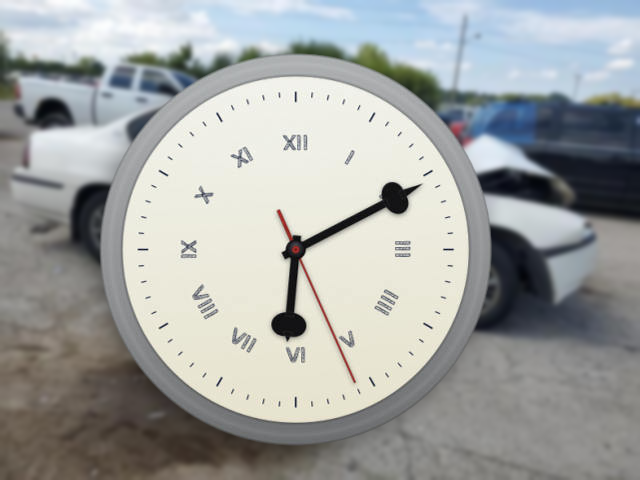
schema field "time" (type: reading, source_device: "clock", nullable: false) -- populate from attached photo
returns 6:10:26
